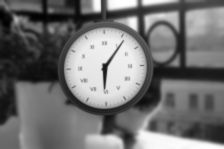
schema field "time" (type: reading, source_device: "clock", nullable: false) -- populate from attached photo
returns 6:06
